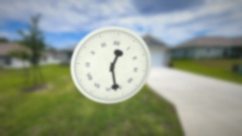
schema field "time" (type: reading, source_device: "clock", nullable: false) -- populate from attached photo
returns 12:27
